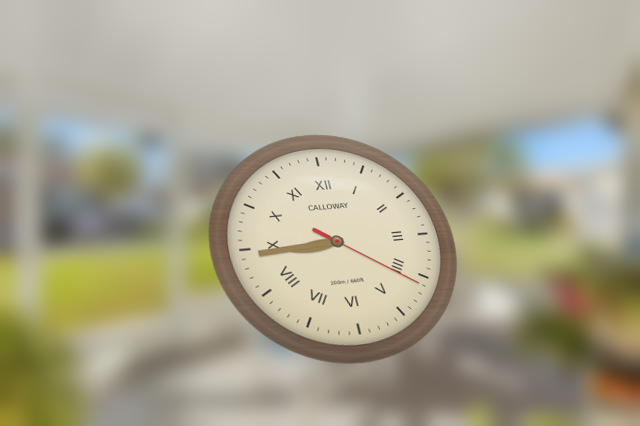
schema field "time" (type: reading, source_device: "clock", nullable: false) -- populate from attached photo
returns 8:44:21
